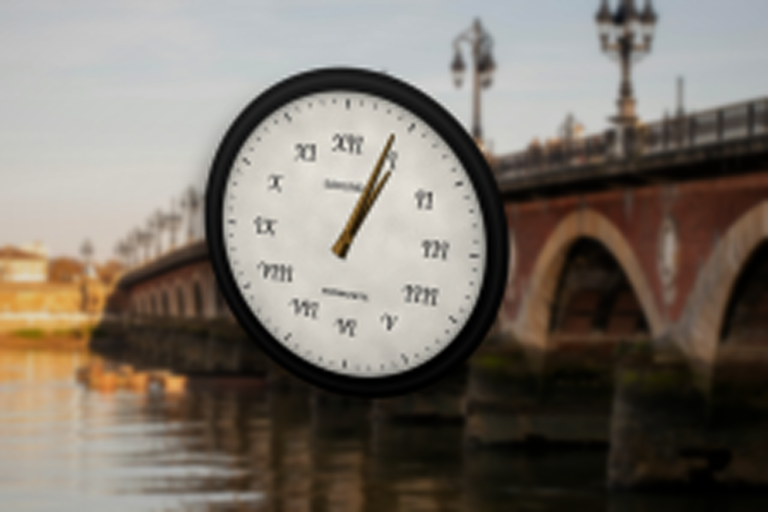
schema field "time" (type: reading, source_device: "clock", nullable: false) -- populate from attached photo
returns 1:04
